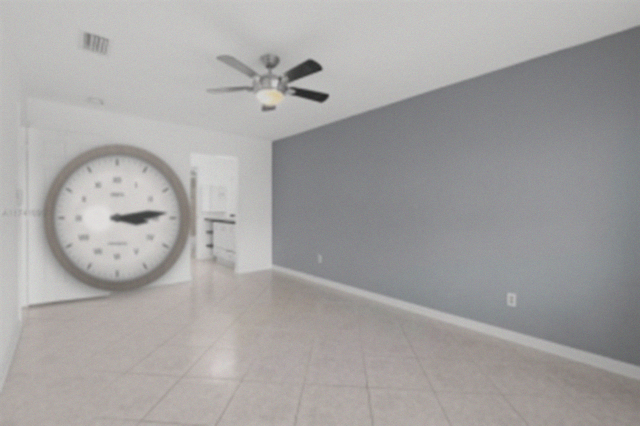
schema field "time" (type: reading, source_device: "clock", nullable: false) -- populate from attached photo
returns 3:14
